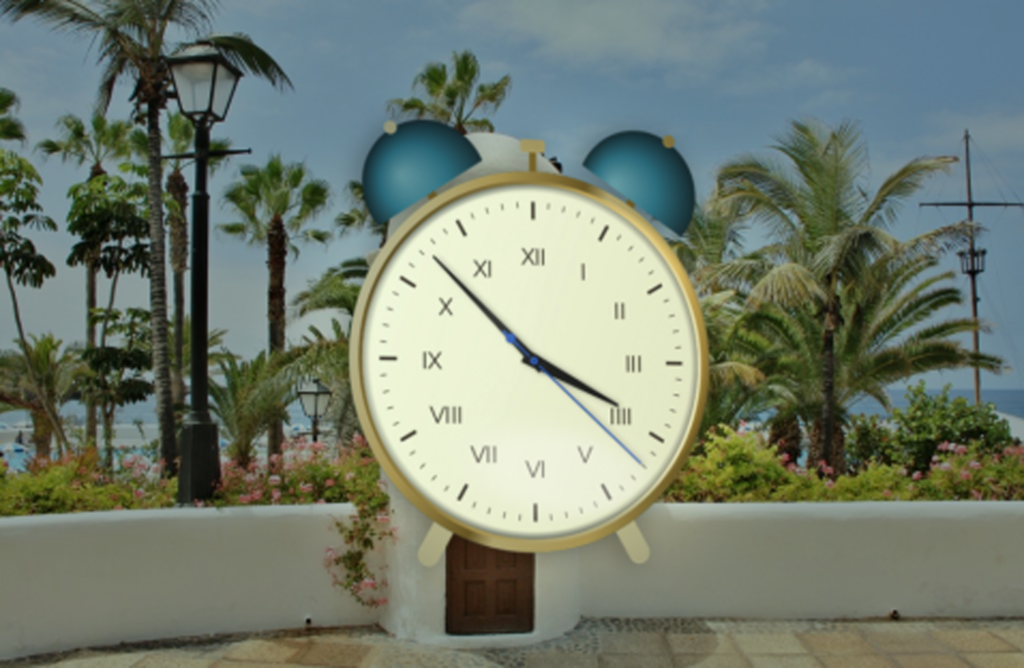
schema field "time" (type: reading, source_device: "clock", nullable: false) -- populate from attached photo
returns 3:52:22
